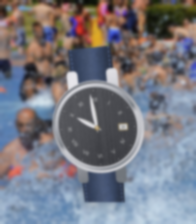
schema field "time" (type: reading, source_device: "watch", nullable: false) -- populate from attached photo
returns 9:59
